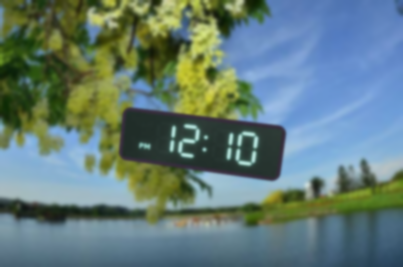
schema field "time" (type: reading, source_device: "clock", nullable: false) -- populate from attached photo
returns 12:10
